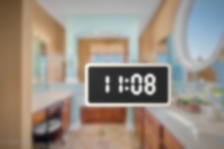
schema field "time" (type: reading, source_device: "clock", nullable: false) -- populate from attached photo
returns 11:08
